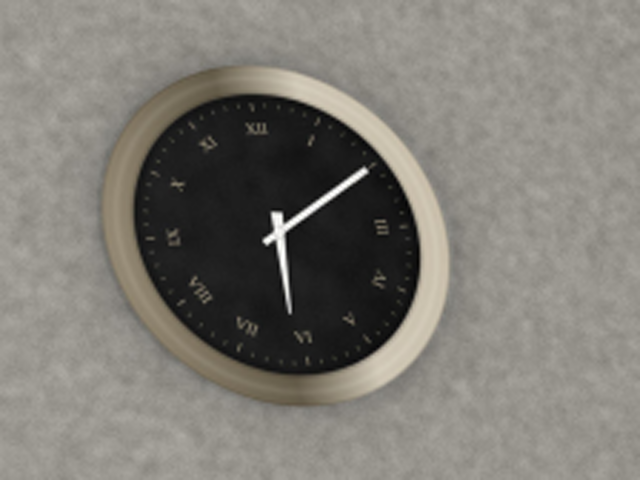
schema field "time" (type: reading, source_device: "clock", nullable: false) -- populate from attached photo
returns 6:10
